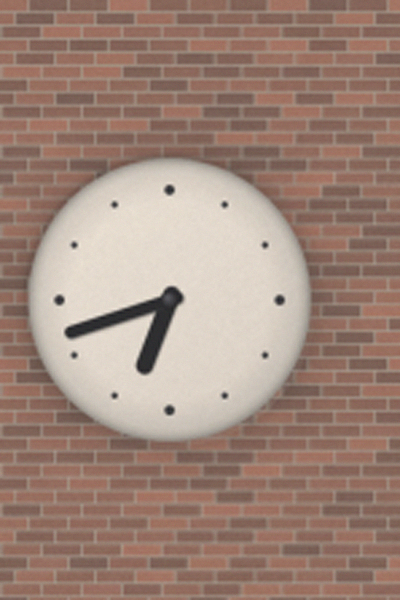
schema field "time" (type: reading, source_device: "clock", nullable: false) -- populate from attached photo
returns 6:42
